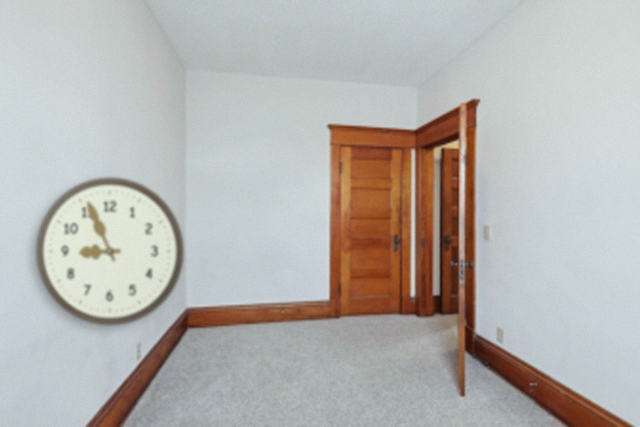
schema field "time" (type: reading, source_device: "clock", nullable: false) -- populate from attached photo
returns 8:56
